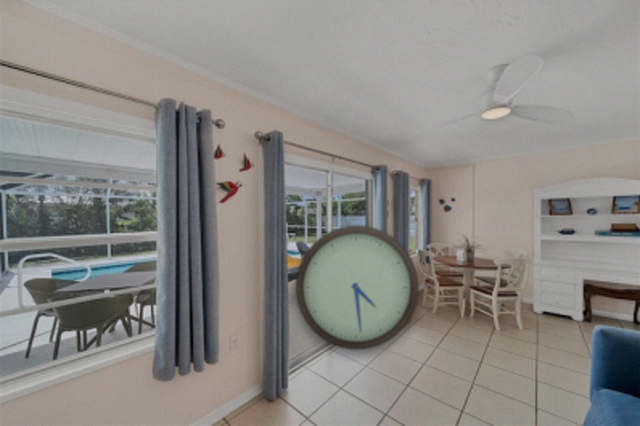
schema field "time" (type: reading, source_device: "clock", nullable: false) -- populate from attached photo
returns 4:29
